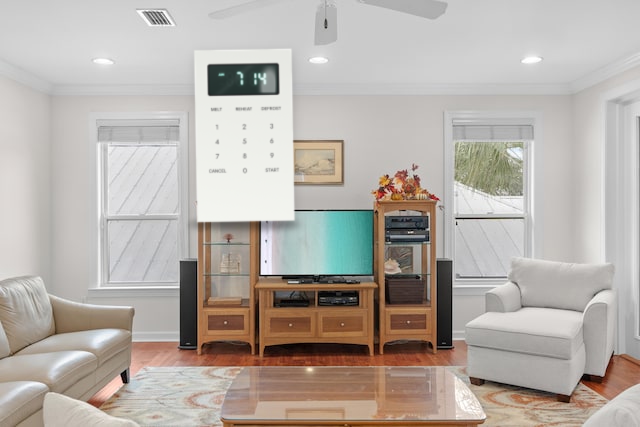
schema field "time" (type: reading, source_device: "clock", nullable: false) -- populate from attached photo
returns 7:14
